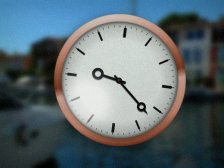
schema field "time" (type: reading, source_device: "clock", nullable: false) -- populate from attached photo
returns 9:22
